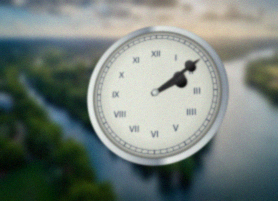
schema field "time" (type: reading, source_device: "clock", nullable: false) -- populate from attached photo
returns 2:09
